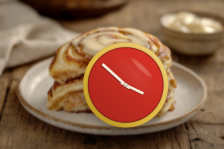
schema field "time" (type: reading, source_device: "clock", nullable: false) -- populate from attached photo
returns 3:52
